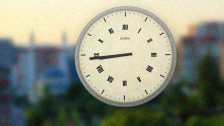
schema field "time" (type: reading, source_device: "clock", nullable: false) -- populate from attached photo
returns 8:44
